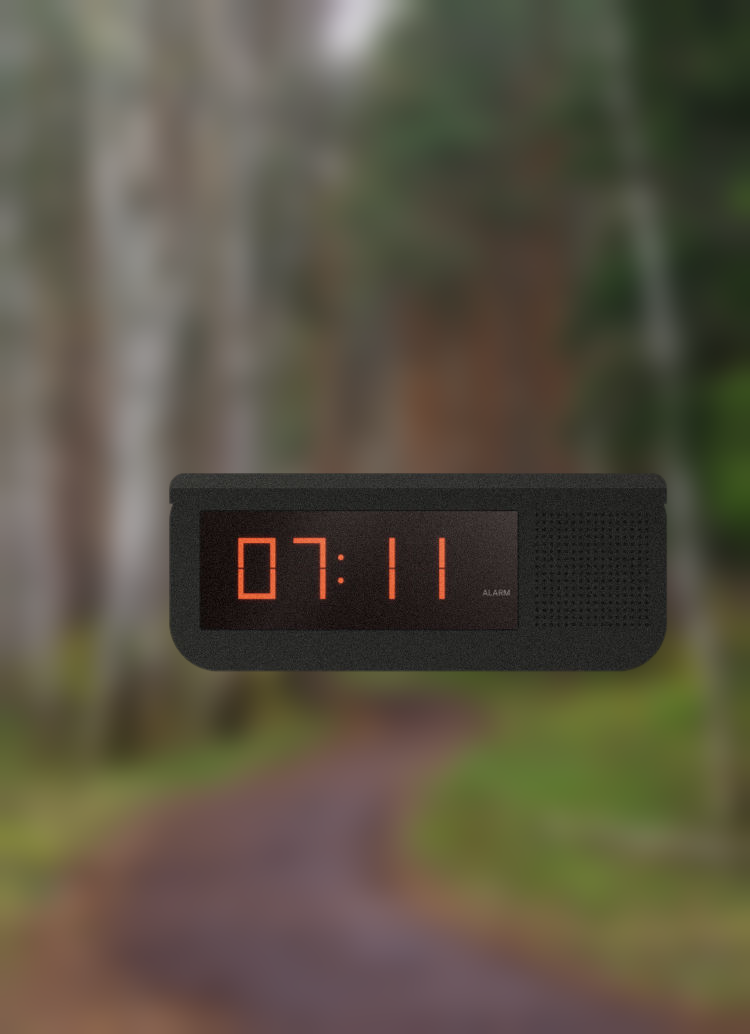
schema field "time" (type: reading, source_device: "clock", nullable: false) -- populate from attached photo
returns 7:11
